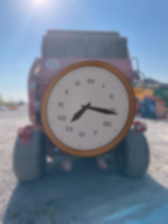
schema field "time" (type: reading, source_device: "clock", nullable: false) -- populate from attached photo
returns 7:16
